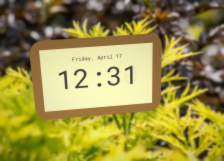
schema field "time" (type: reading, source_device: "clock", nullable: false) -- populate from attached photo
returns 12:31
